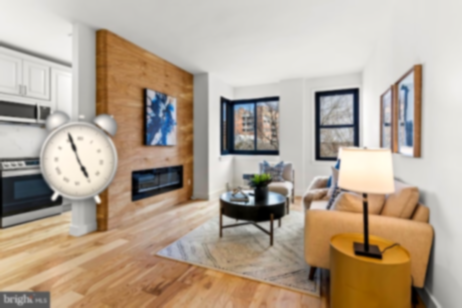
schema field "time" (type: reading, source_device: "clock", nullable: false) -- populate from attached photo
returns 4:56
